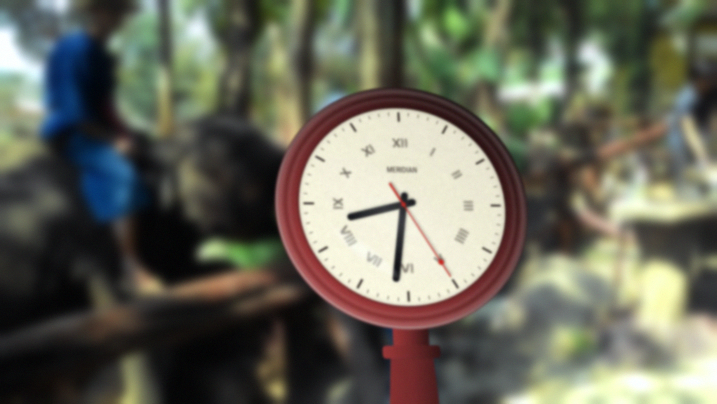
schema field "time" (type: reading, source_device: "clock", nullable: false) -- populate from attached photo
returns 8:31:25
